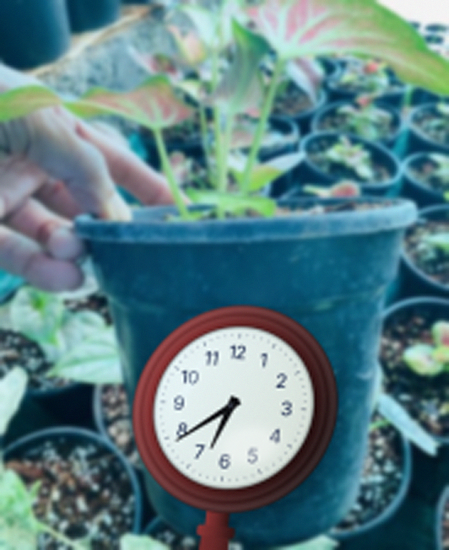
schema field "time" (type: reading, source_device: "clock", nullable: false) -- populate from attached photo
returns 6:39
